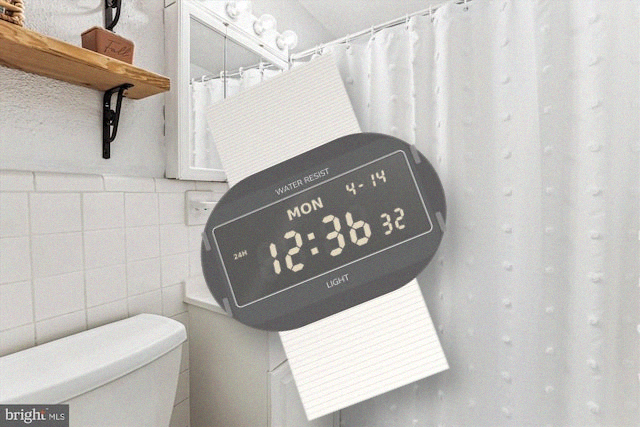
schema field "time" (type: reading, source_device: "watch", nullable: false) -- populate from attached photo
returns 12:36:32
